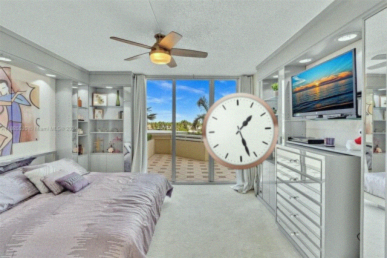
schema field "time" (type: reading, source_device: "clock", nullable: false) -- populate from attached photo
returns 1:27
